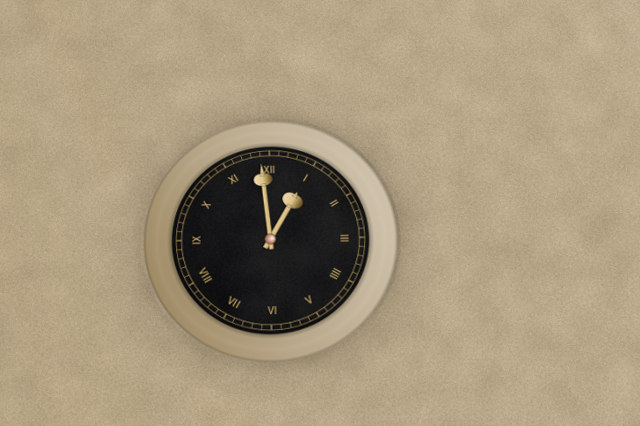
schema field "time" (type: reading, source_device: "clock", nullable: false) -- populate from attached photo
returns 12:59
